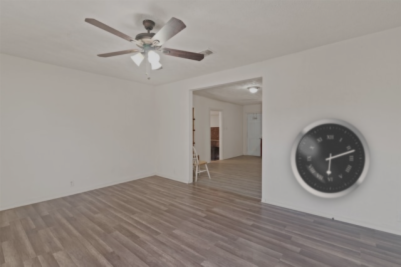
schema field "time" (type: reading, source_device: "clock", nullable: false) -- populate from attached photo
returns 6:12
